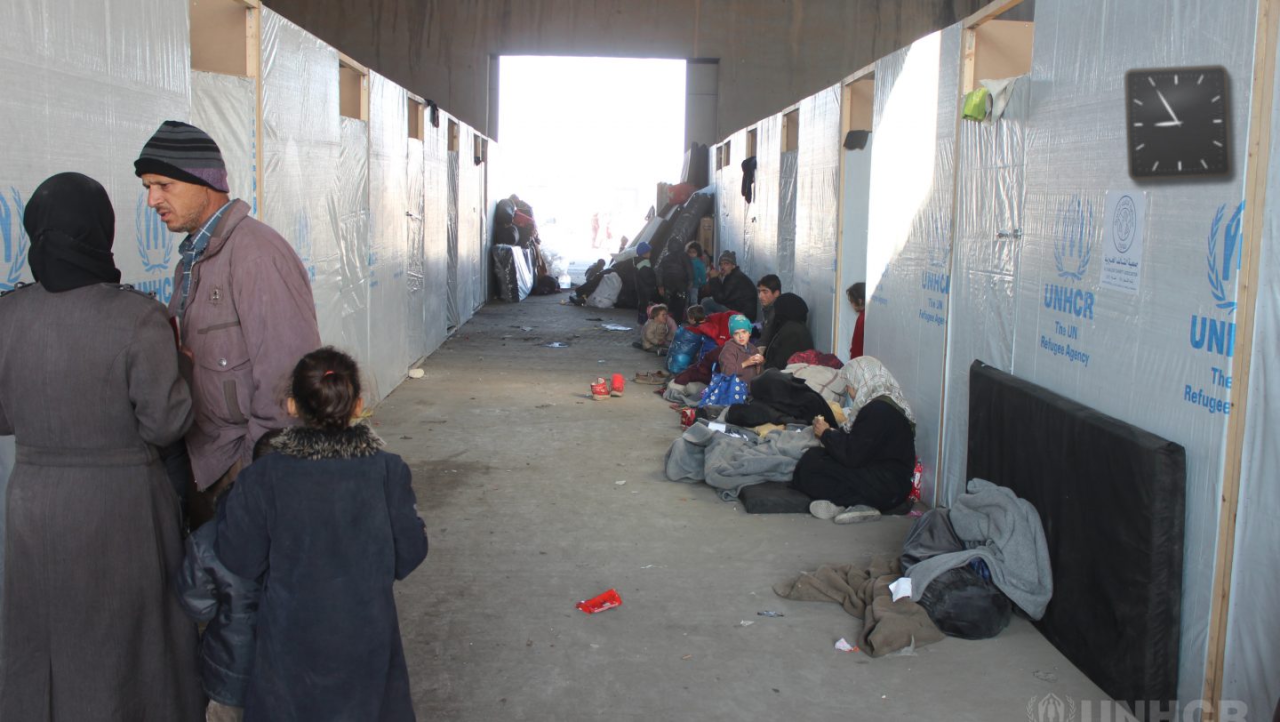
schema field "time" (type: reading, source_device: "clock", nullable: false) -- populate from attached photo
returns 8:55
